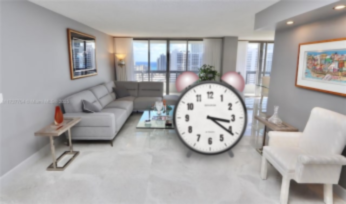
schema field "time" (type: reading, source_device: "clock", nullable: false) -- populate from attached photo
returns 3:21
